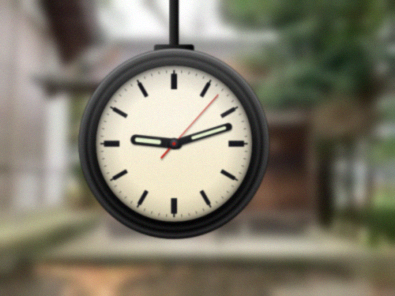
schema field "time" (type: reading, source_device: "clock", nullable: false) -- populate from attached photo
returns 9:12:07
